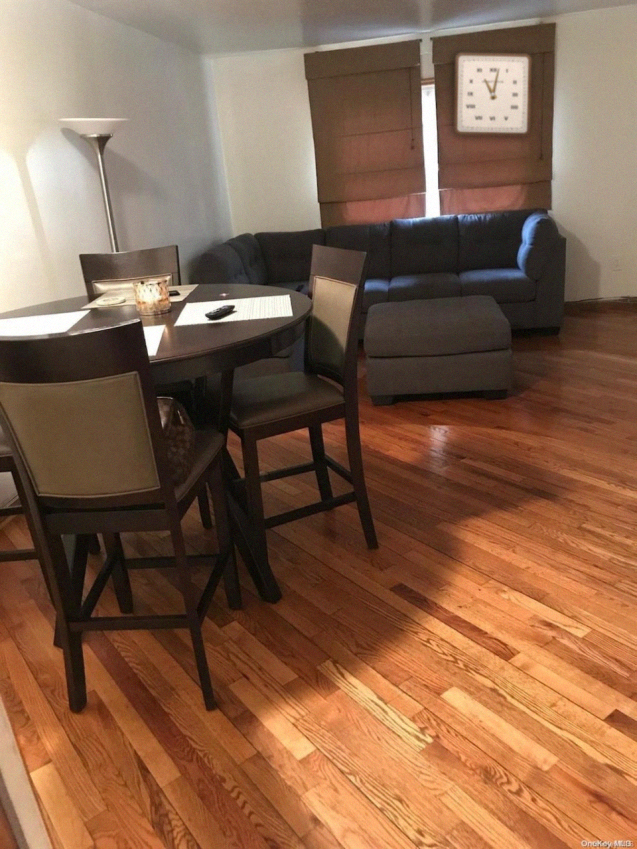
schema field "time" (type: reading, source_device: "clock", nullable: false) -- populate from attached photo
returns 11:02
